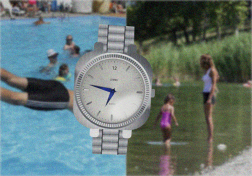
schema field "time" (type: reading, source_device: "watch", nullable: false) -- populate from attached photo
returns 6:47
